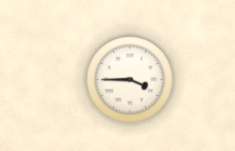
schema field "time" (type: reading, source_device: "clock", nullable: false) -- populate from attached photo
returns 3:45
